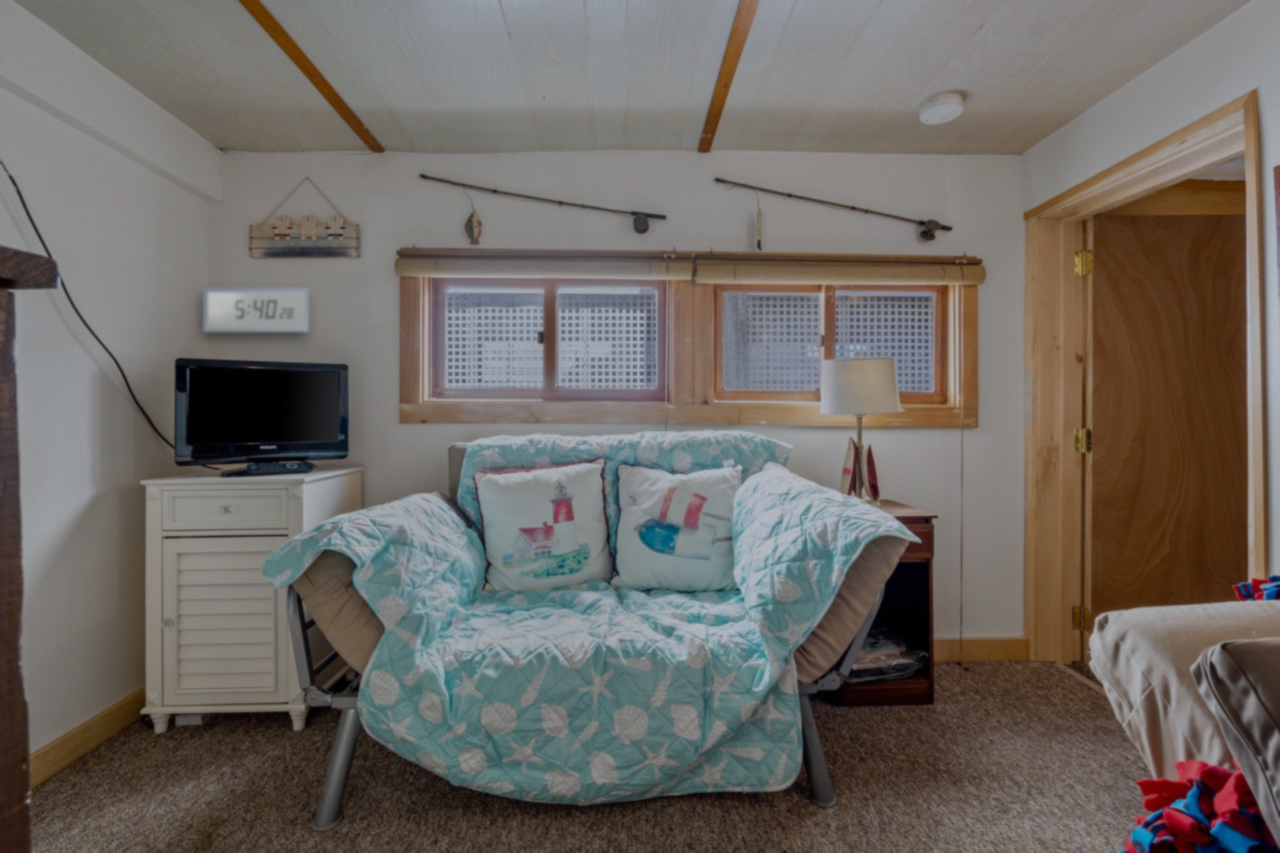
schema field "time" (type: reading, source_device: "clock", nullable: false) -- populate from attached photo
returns 5:40
